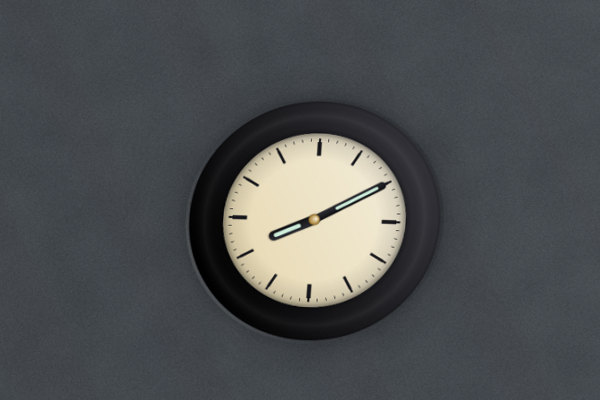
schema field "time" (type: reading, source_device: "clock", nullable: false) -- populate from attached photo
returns 8:10
